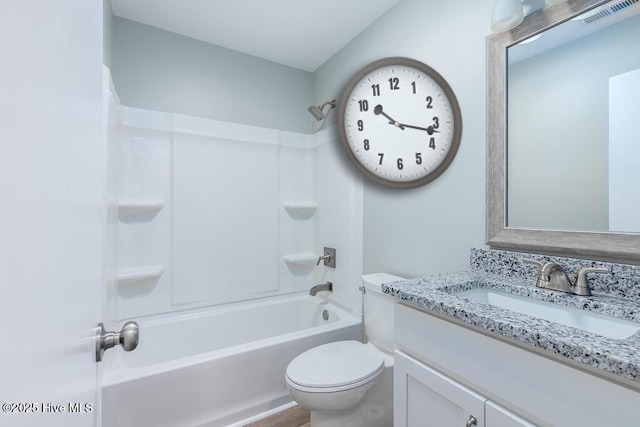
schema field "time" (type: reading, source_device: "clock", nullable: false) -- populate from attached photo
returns 10:17
